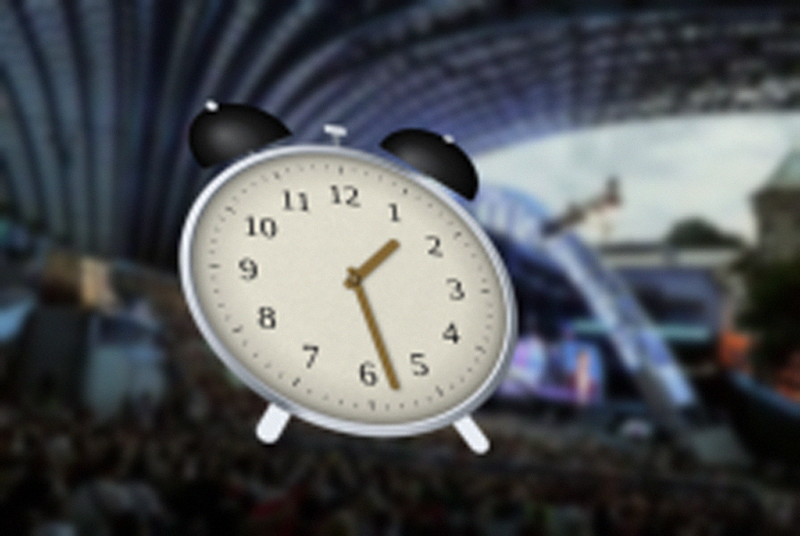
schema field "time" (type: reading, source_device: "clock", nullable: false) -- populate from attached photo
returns 1:28
